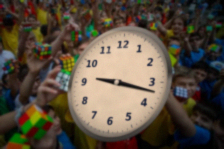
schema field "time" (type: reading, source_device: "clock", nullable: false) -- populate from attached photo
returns 9:17
